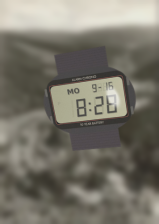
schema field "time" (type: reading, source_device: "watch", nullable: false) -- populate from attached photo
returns 8:28
